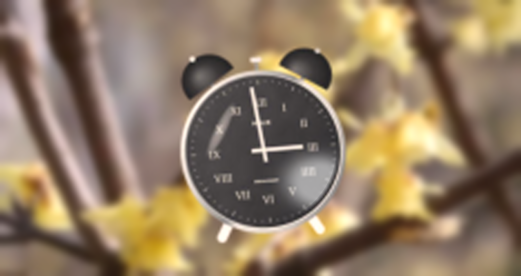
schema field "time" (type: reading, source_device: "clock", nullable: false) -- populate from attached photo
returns 2:59
